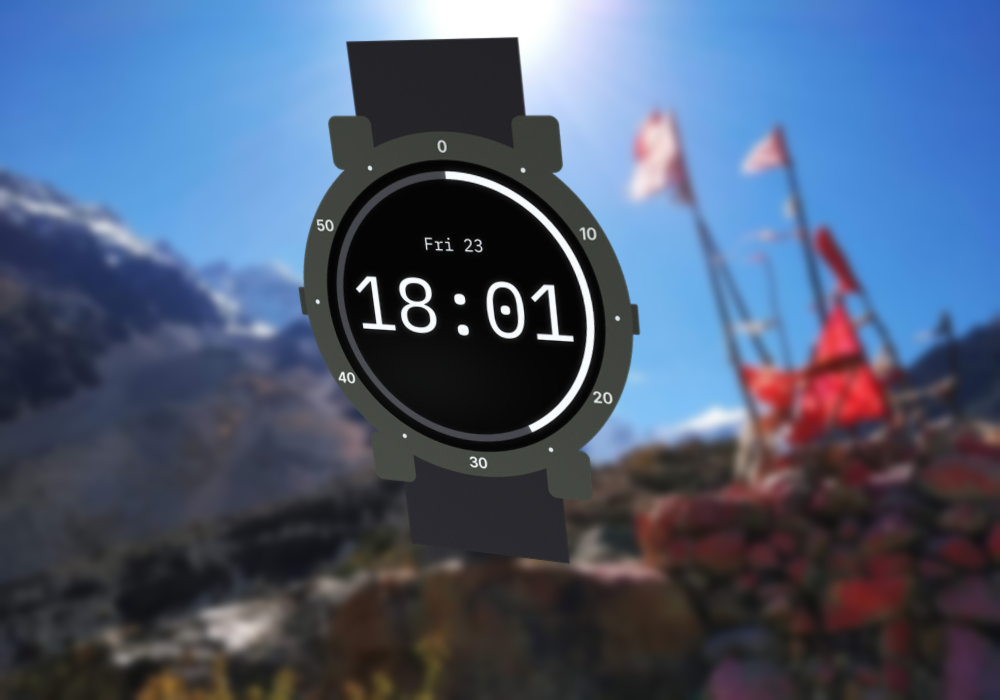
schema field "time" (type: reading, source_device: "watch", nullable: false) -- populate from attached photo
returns 18:01
